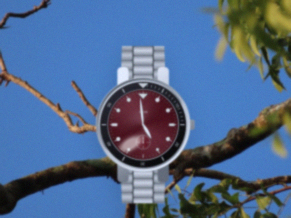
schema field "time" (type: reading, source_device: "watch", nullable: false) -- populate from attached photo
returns 4:59
